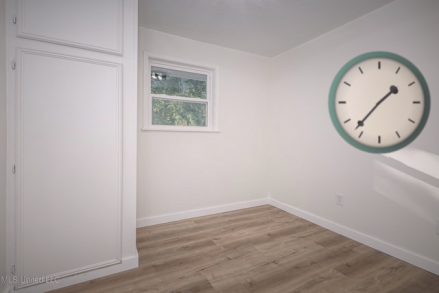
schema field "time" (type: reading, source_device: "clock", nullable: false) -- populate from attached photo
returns 1:37
